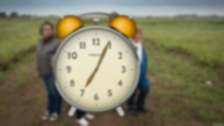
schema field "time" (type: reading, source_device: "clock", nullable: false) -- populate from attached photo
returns 7:04
